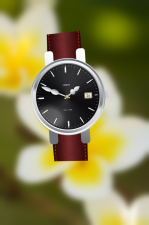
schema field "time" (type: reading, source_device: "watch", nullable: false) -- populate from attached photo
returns 1:49
